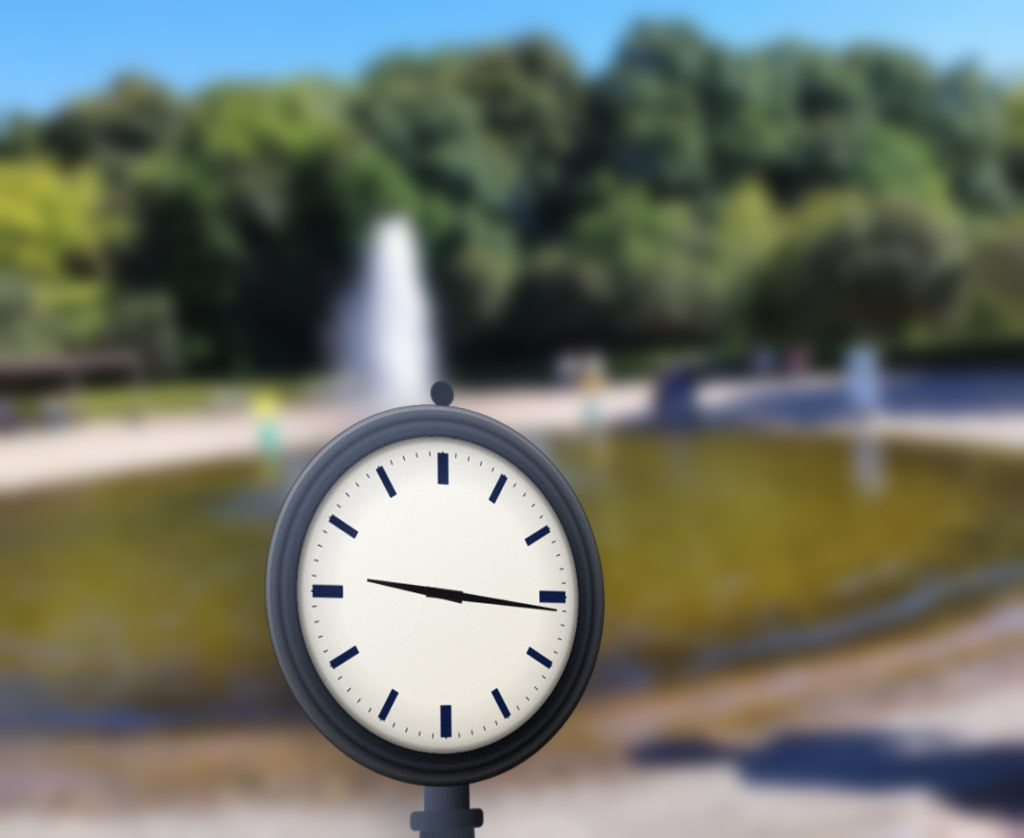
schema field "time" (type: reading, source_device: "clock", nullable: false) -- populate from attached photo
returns 9:16
